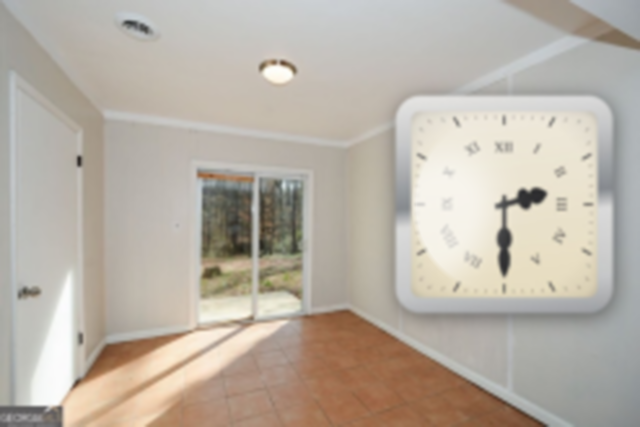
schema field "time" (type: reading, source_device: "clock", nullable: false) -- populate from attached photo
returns 2:30
